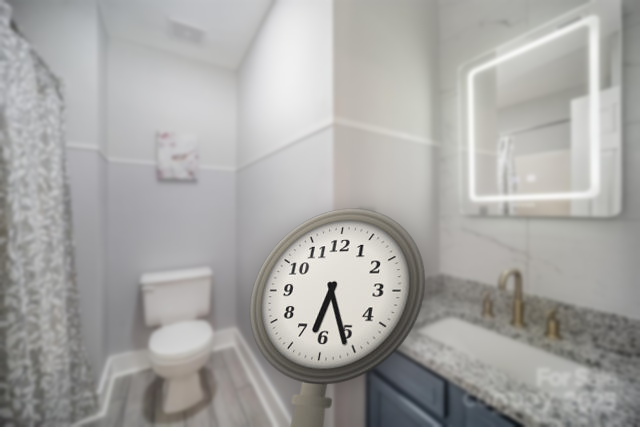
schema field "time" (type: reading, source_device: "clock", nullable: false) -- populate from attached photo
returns 6:26
